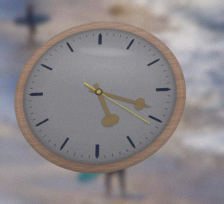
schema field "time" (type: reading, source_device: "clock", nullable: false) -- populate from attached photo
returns 5:18:21
